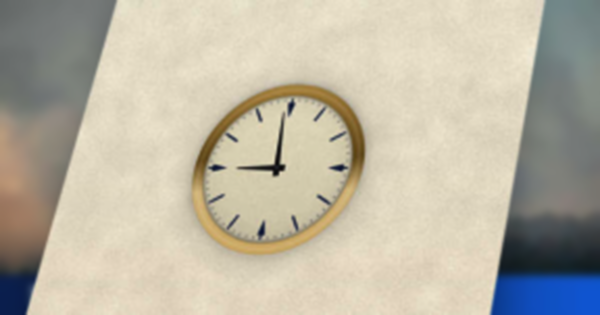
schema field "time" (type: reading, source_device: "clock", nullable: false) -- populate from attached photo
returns 8:59
